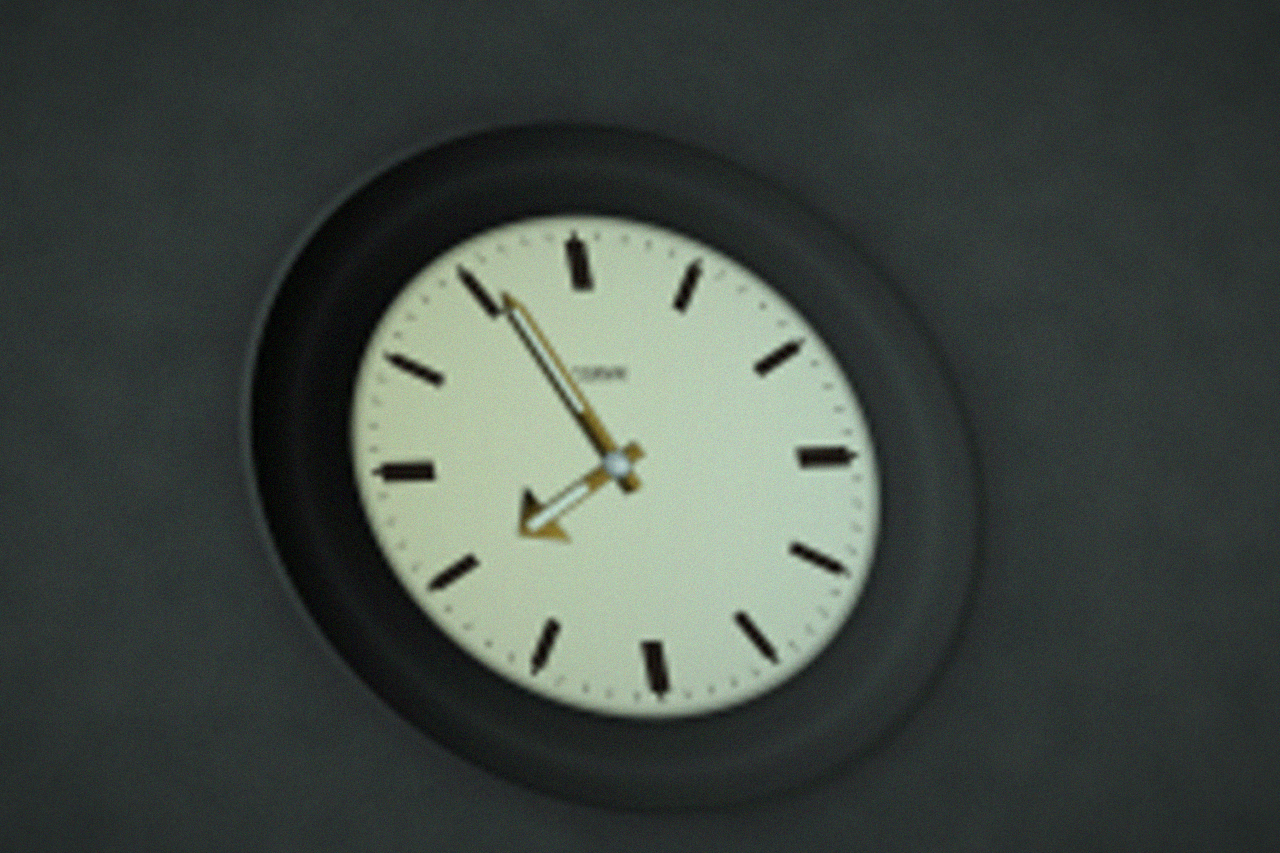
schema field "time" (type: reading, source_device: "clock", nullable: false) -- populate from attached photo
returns 7:56
